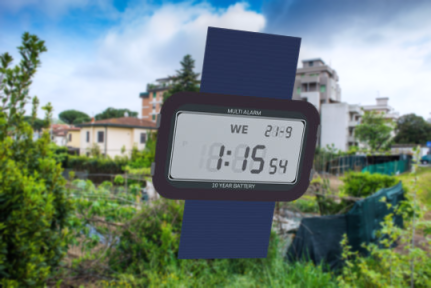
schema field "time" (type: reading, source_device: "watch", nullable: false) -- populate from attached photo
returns 1:15:54
